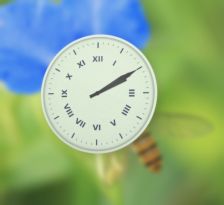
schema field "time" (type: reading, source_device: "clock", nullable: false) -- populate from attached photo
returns 2:10
